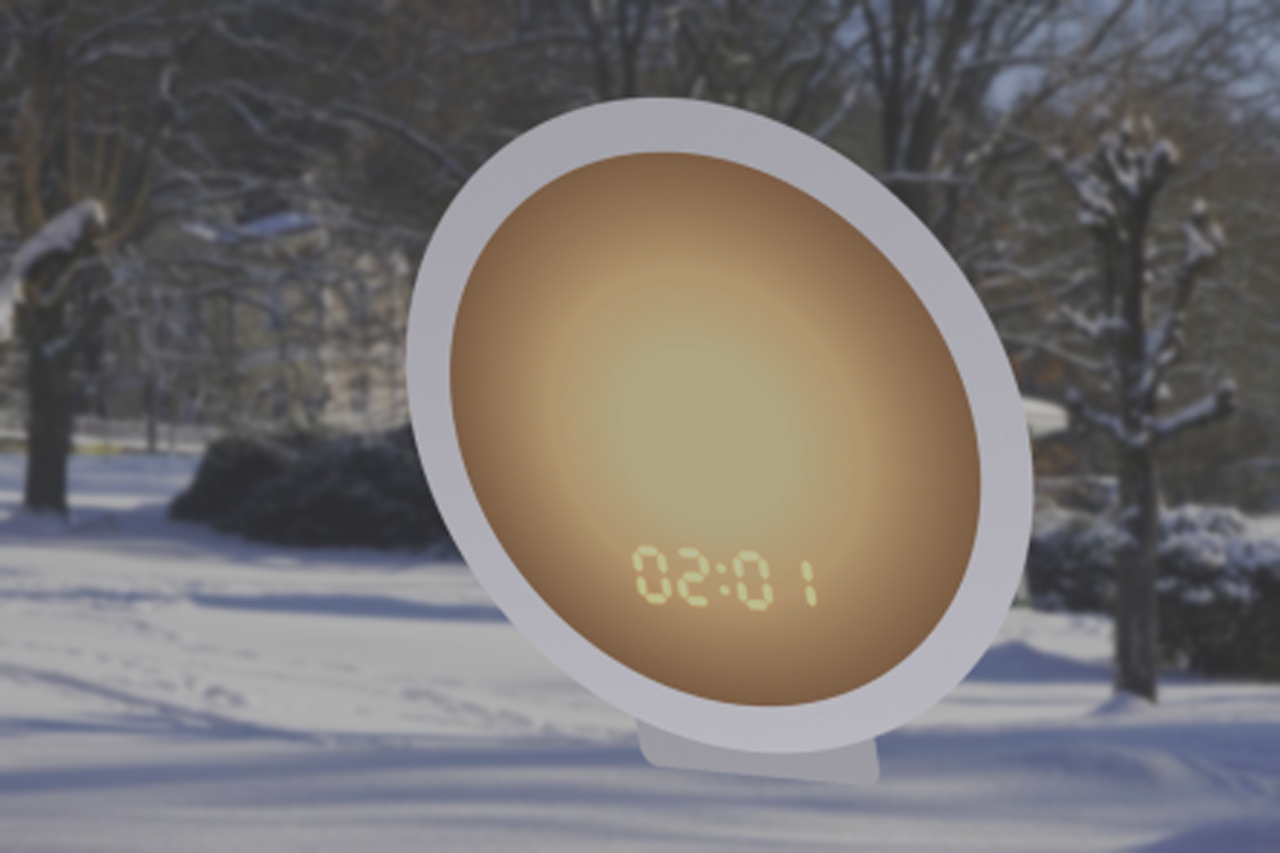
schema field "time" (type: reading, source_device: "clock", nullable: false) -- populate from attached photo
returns 2:01
